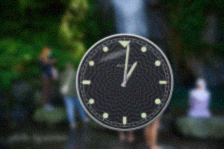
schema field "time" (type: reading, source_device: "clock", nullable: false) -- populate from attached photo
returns 1:01
